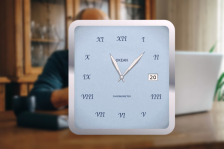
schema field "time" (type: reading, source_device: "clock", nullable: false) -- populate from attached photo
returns 11:07
